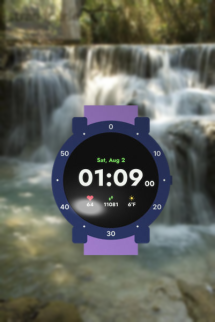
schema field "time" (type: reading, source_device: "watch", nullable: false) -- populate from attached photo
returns 1:09:00
